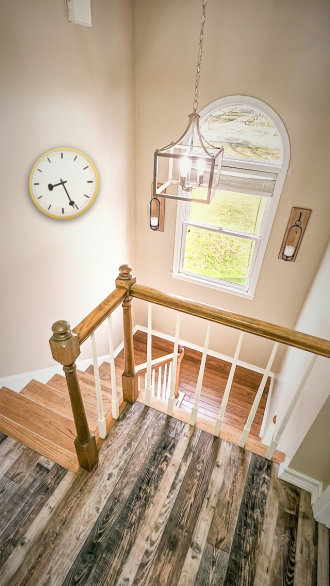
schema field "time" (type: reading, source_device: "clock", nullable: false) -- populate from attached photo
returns 8:26
